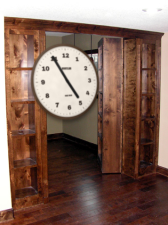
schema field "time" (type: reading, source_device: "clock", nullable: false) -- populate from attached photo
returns 4:55
